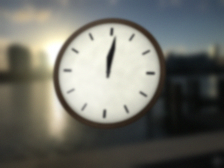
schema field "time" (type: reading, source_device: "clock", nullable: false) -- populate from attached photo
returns 12:01
